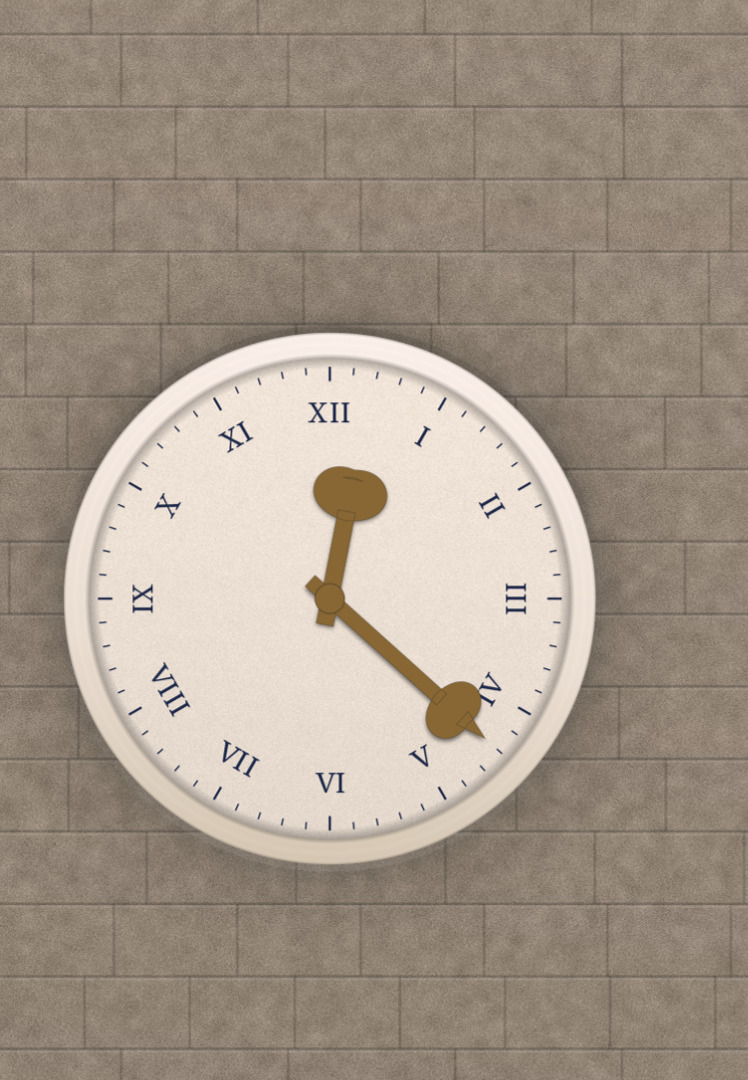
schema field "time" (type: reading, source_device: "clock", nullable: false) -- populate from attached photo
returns 12:22
